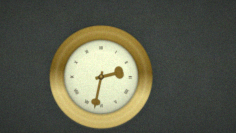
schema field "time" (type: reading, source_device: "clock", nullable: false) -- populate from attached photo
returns 2:32
